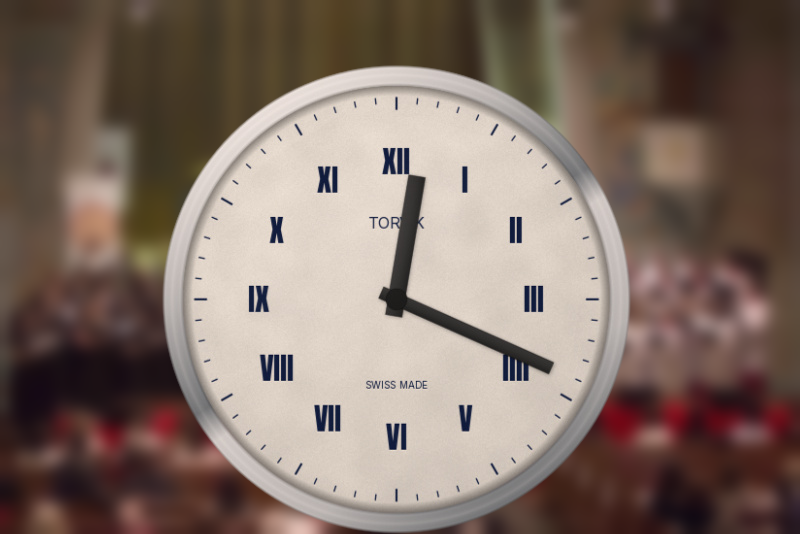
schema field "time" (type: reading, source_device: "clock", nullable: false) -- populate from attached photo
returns 12:19
